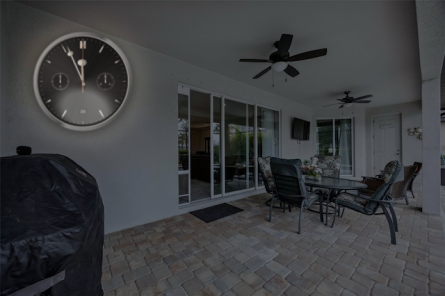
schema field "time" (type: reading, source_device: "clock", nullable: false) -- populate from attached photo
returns 11:56
